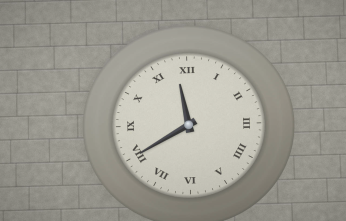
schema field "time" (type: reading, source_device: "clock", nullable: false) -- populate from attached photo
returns 11:40
